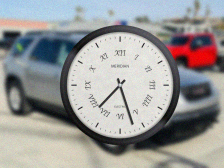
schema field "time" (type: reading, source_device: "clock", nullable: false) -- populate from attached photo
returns 7:27
